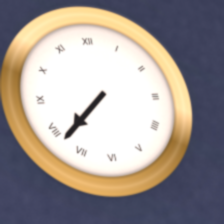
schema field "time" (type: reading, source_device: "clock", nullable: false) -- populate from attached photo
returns 7:38
